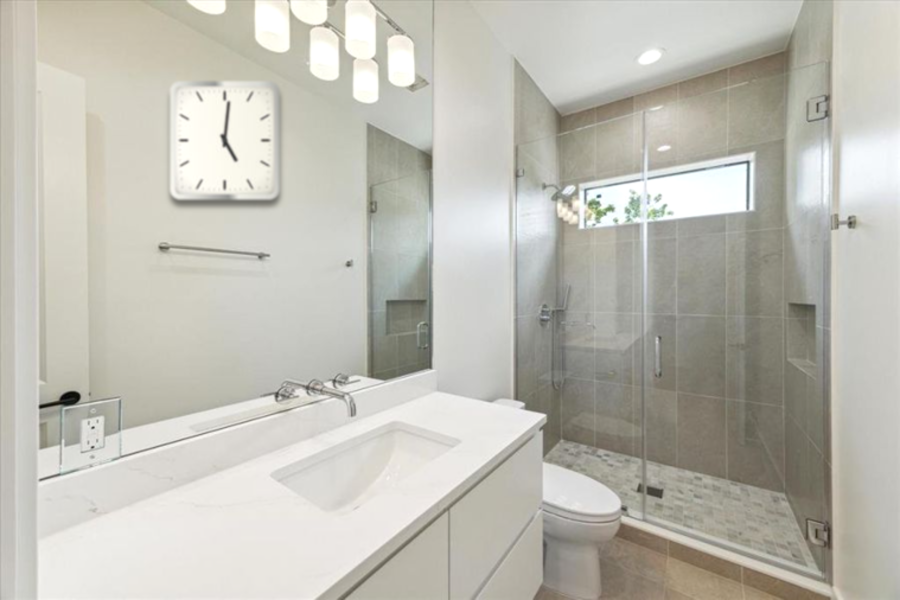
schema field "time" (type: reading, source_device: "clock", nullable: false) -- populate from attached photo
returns 5:01
